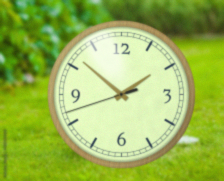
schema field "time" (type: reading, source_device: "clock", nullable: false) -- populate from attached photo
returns 1:51:42
